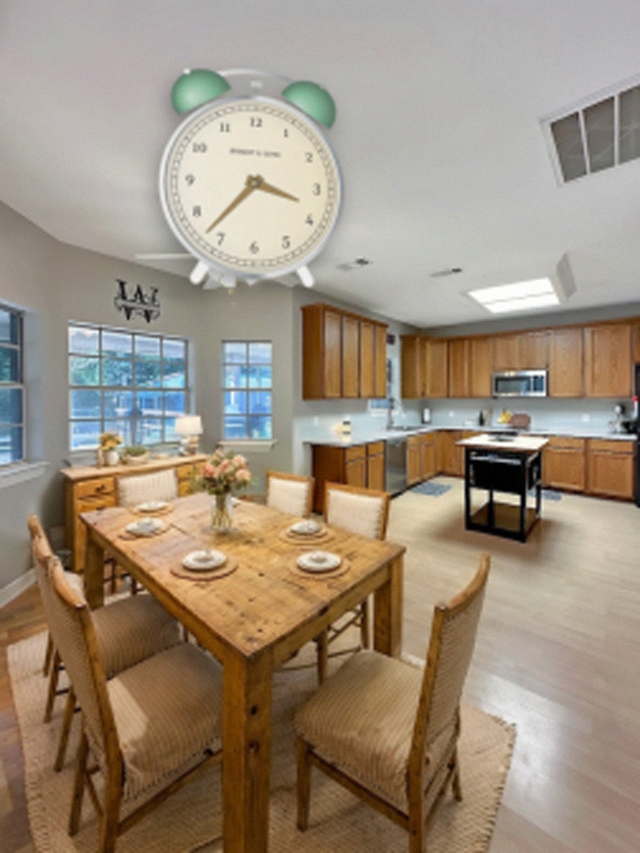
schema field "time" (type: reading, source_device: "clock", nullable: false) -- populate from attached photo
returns 3:37
